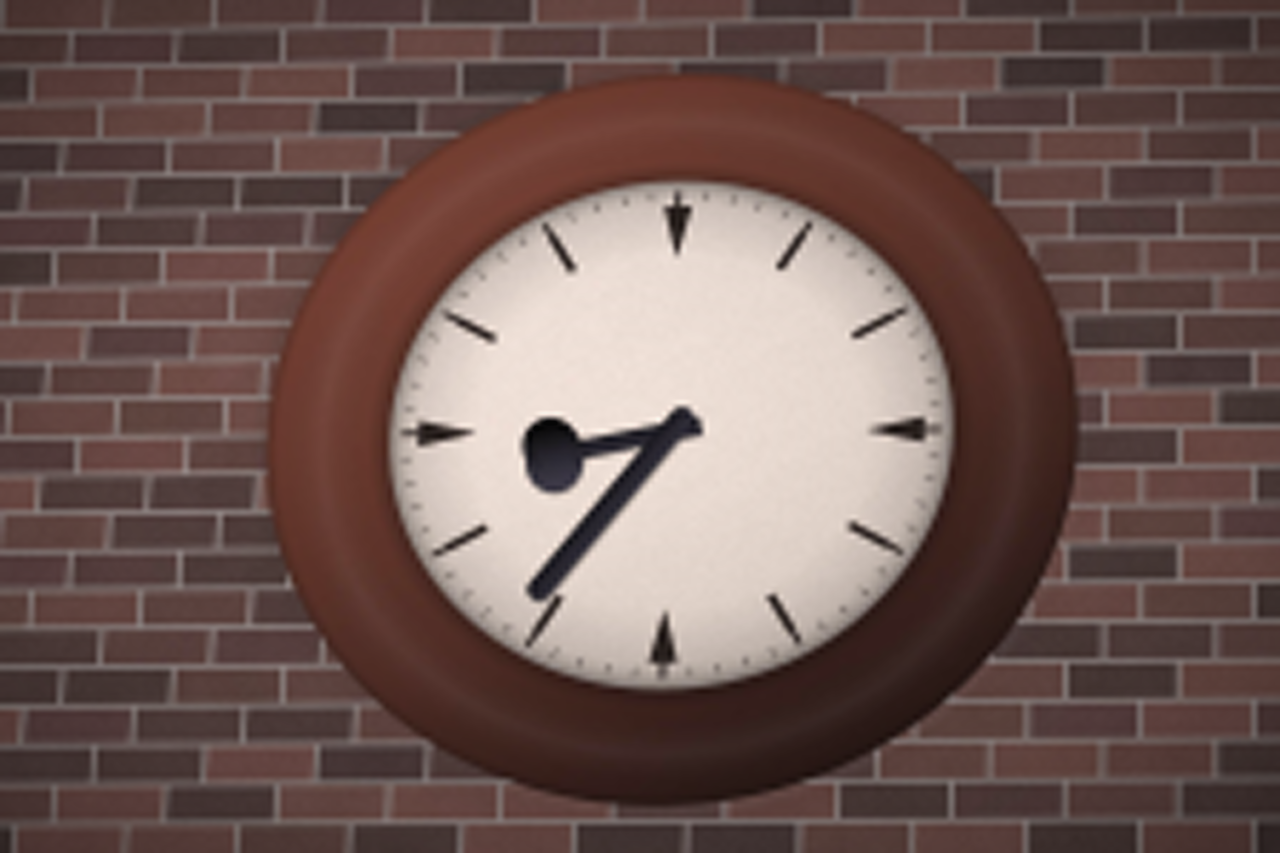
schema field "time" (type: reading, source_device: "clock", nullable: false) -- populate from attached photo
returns 8:36
